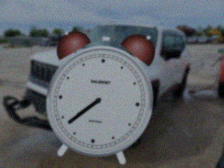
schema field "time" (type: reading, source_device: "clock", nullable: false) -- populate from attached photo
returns 7:38
